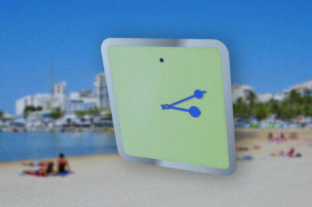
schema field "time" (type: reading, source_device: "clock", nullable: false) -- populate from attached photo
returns 3:11
